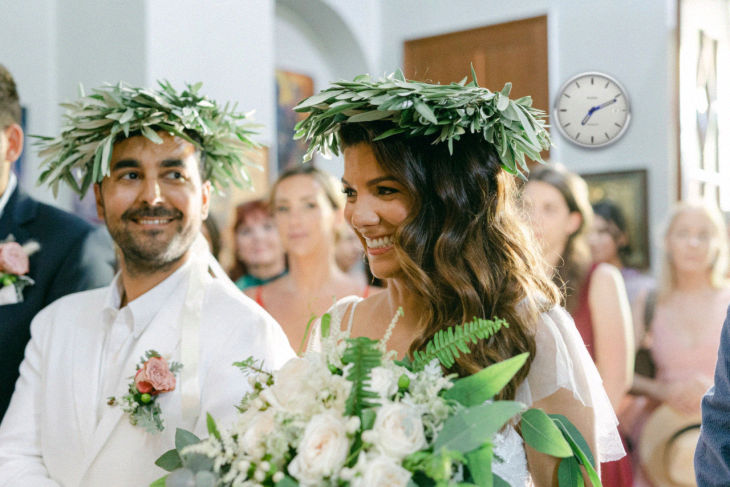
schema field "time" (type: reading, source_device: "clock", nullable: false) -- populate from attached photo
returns 7:11
